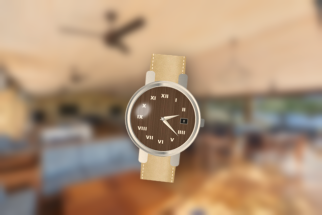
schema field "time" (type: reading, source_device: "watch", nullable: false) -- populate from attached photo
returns 2:22
